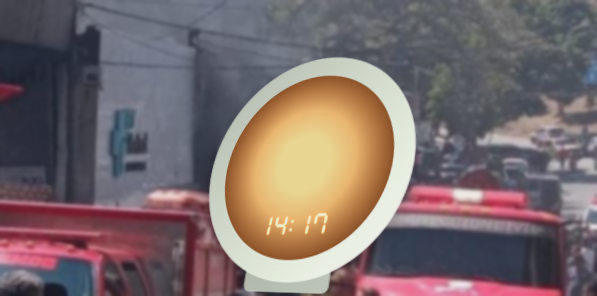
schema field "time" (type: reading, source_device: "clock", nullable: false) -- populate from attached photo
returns 14:17
